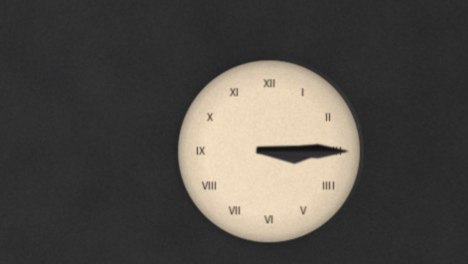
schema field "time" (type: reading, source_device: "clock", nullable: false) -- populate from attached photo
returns 3:15
